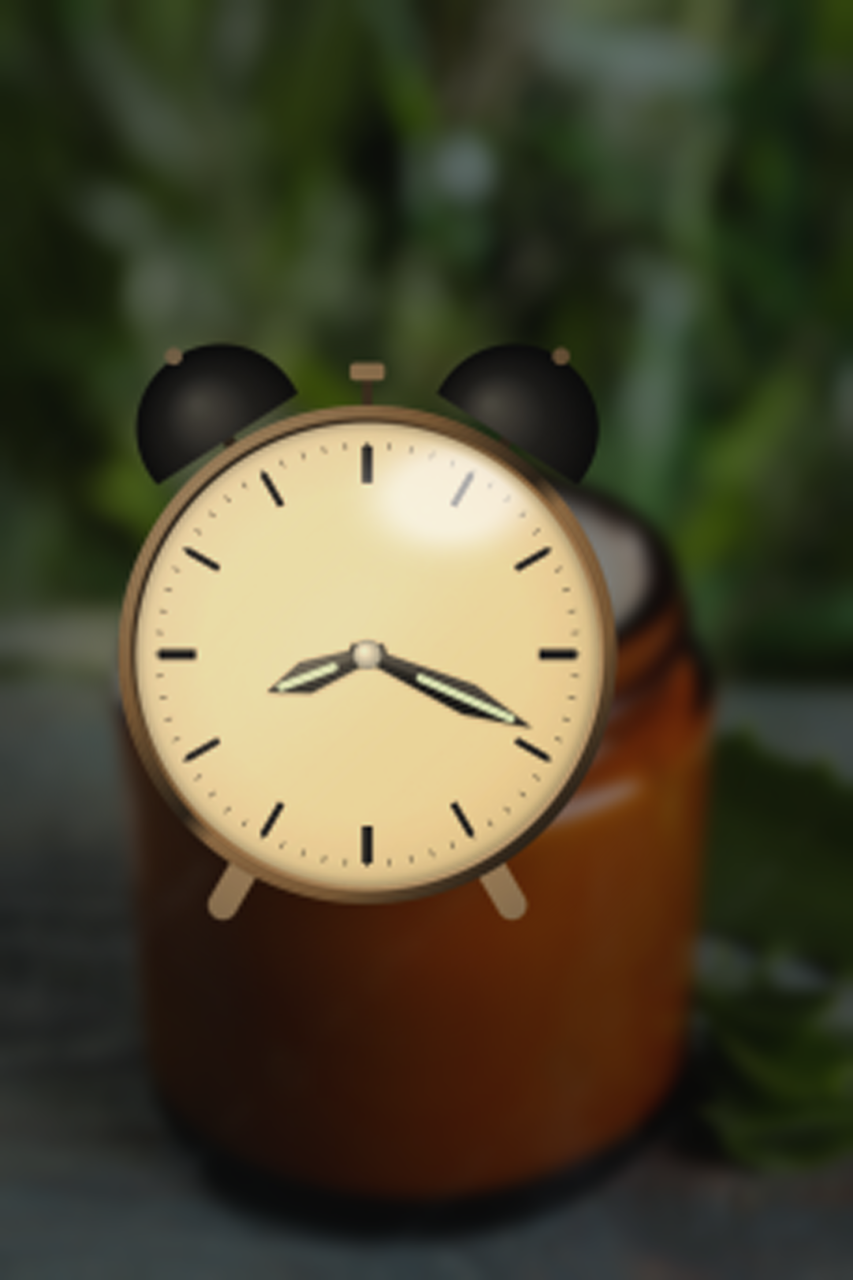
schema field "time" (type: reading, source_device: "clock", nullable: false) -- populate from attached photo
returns 8:19
